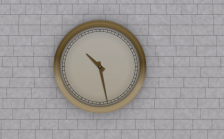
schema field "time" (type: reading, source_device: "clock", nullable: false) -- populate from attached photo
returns 10:28
